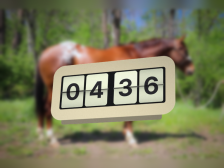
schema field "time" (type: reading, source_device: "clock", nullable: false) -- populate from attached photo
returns 4:36
